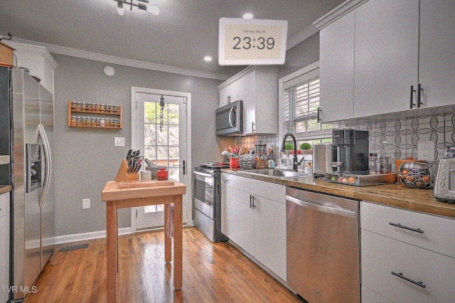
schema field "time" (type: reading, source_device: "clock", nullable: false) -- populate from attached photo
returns 23:39
